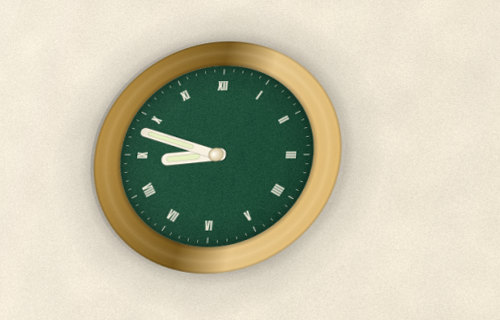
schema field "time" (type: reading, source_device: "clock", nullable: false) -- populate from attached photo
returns 8:48
